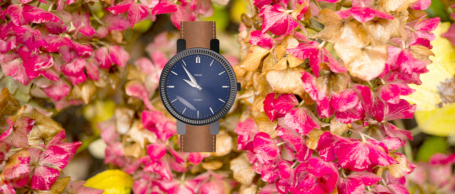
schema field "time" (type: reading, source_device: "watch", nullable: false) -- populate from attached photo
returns 9:54
